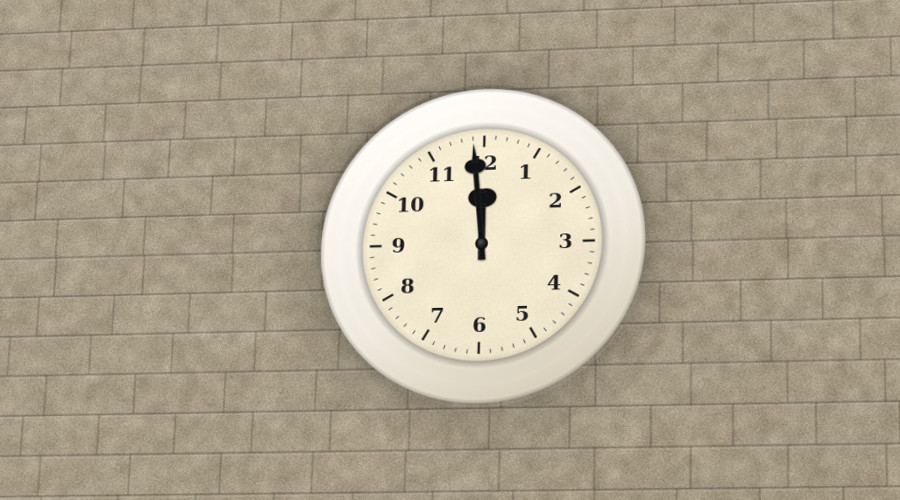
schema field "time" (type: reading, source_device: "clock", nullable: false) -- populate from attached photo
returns 11:59
